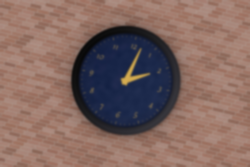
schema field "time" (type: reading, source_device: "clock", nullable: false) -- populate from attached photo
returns 2:02
